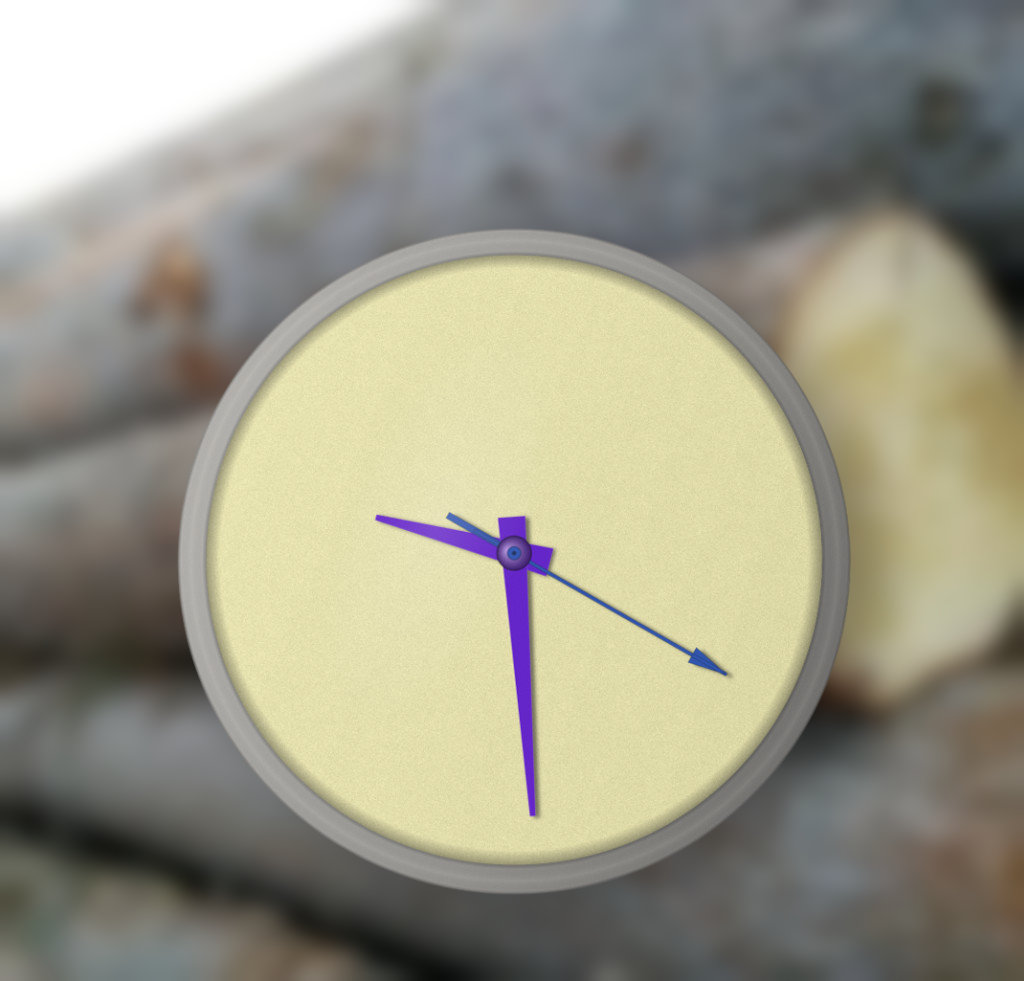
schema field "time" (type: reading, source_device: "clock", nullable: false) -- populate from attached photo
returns 9:29:20
